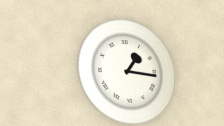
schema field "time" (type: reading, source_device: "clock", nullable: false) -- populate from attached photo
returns 1:16
